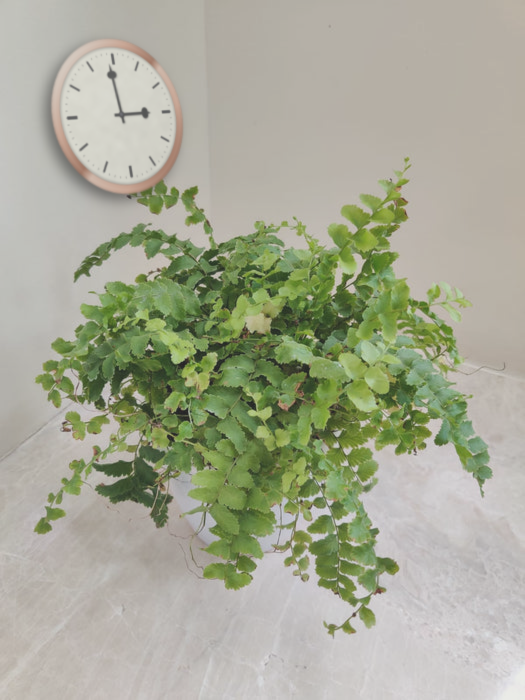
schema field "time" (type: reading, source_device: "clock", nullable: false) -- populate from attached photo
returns 2:59
